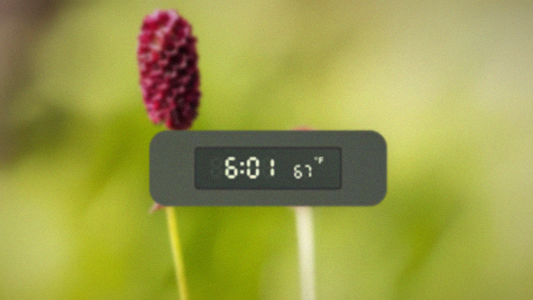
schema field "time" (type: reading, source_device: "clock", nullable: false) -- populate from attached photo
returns 6:01
